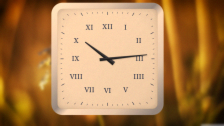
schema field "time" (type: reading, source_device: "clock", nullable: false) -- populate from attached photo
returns 10:14
